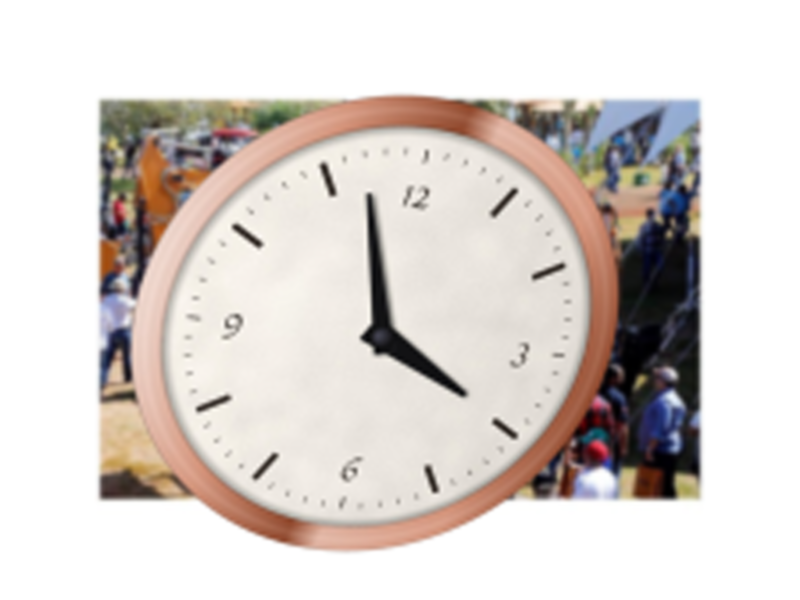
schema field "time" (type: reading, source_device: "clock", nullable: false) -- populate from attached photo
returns 3:57
